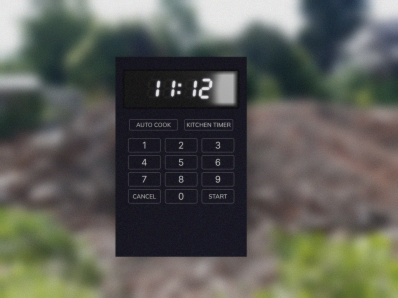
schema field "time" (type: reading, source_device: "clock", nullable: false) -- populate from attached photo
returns 11:12
